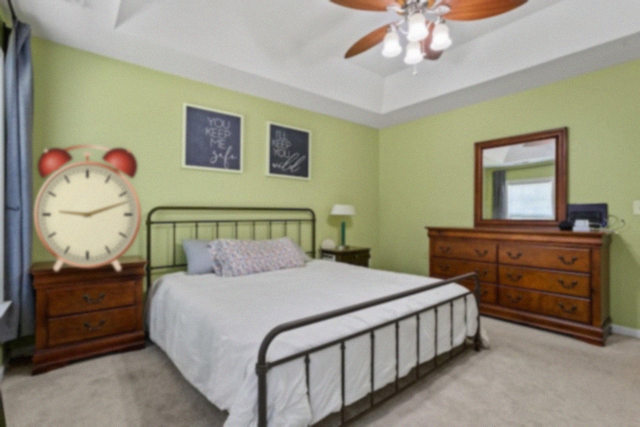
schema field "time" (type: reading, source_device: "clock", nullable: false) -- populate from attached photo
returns 9:12
